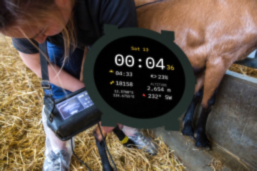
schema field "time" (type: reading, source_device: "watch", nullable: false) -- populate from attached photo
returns 0:04
